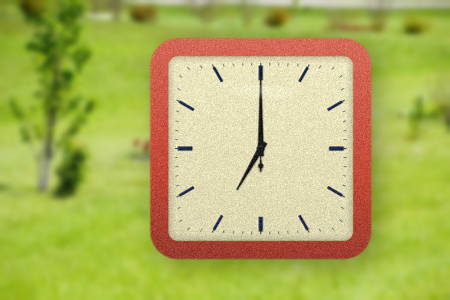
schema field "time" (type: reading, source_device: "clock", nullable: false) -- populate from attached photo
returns 7:00:00
